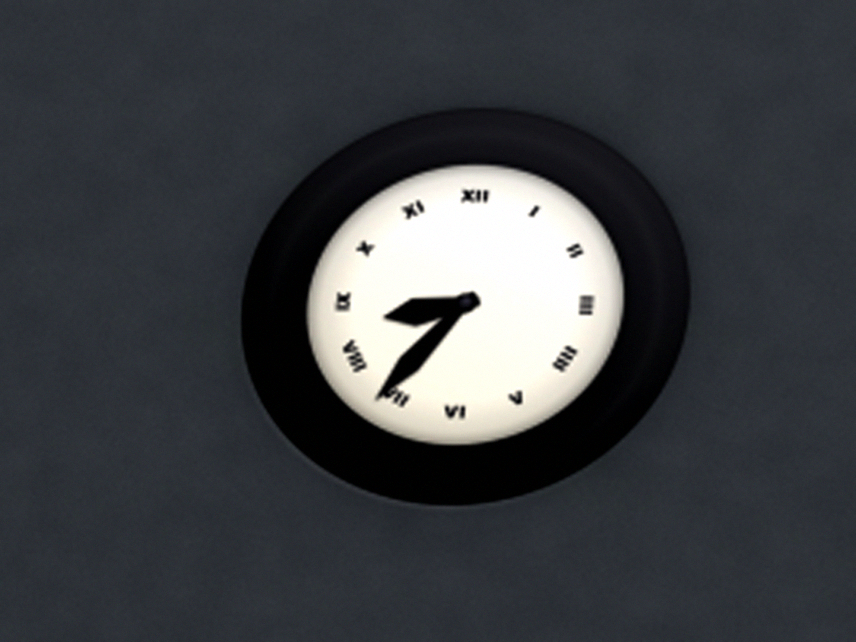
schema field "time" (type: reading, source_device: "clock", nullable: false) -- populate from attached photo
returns 8:36
